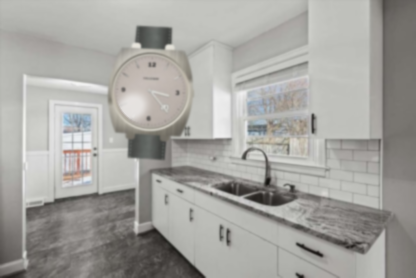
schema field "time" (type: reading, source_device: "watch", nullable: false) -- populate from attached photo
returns 3:23
